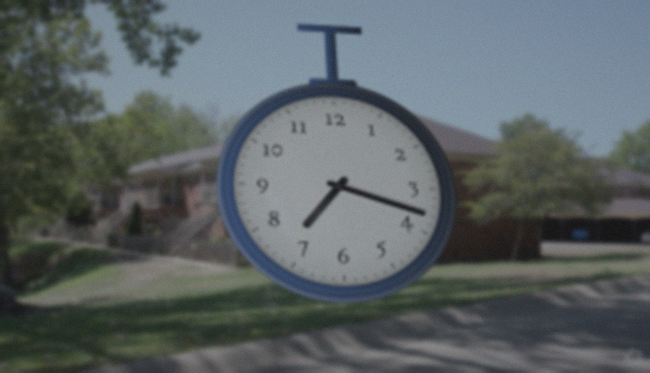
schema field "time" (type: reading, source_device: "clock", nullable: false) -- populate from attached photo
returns 7:18
